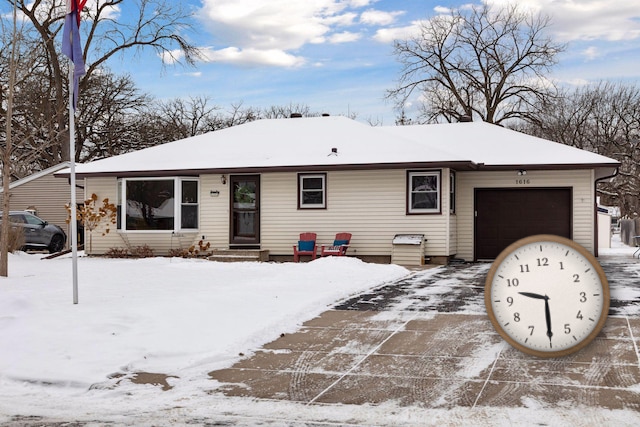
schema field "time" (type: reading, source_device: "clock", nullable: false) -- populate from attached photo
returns 9:30
